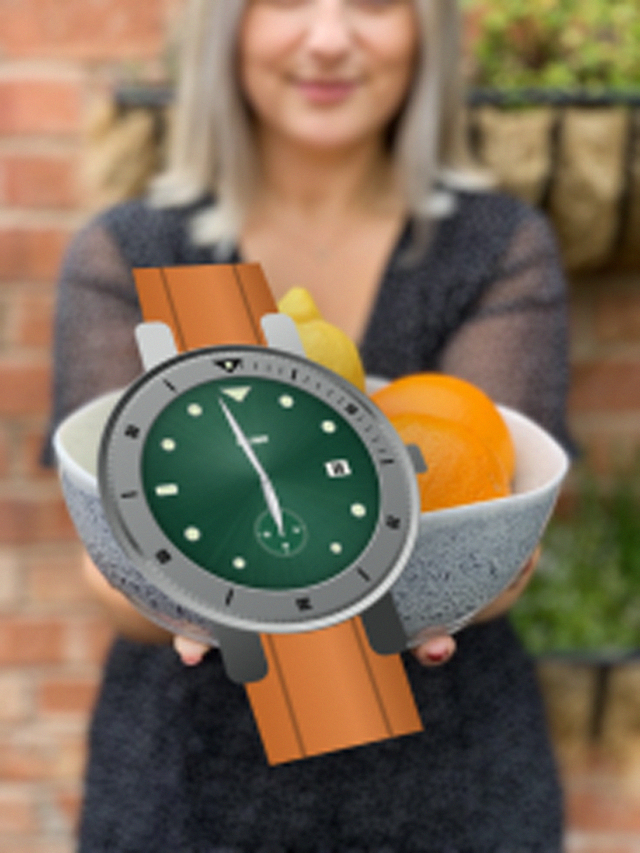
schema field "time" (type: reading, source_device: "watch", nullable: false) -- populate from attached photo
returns 5:58
